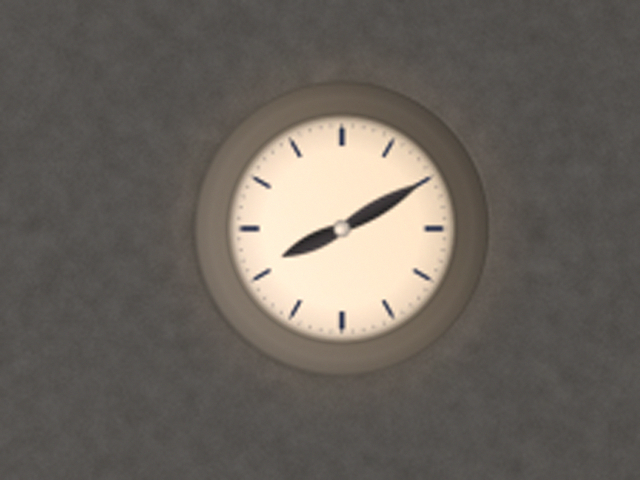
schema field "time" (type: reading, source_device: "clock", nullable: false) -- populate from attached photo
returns 8:10
